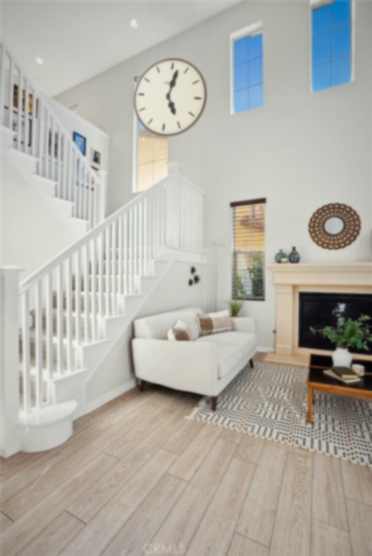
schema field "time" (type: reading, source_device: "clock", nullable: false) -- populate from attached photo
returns 5:02
